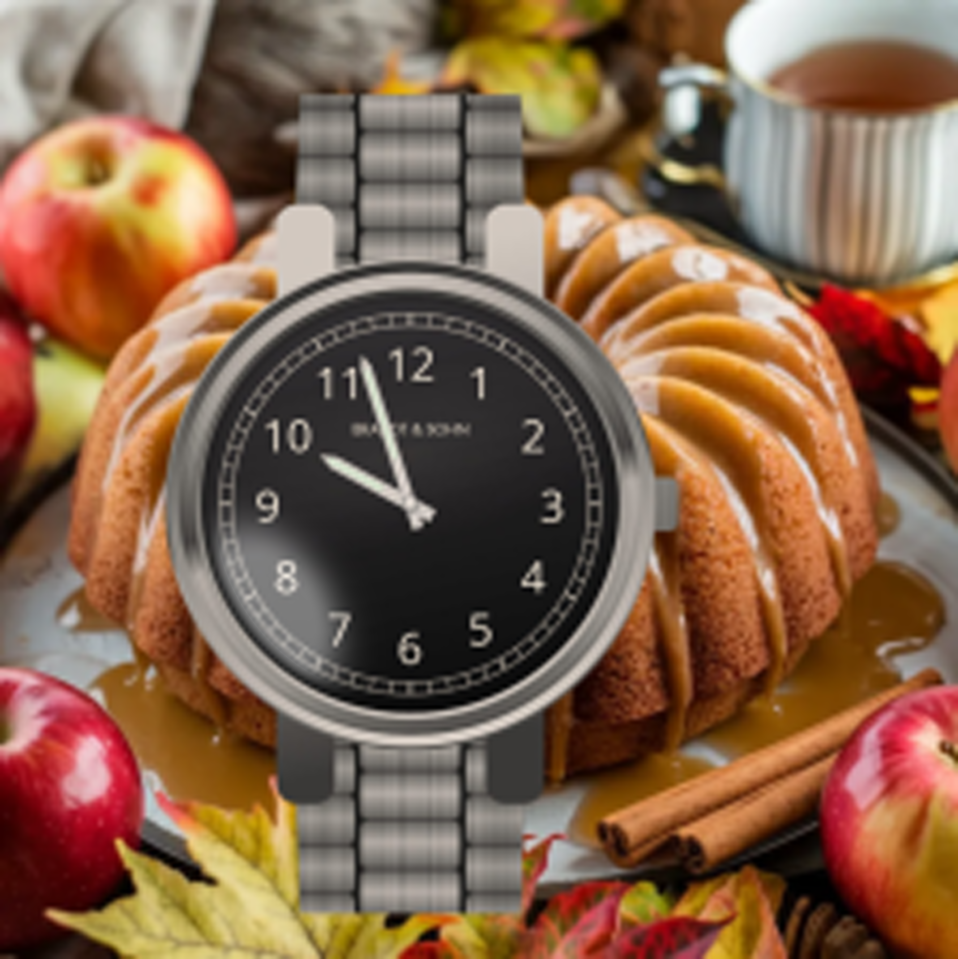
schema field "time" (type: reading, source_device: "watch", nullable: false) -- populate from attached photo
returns 9:57
